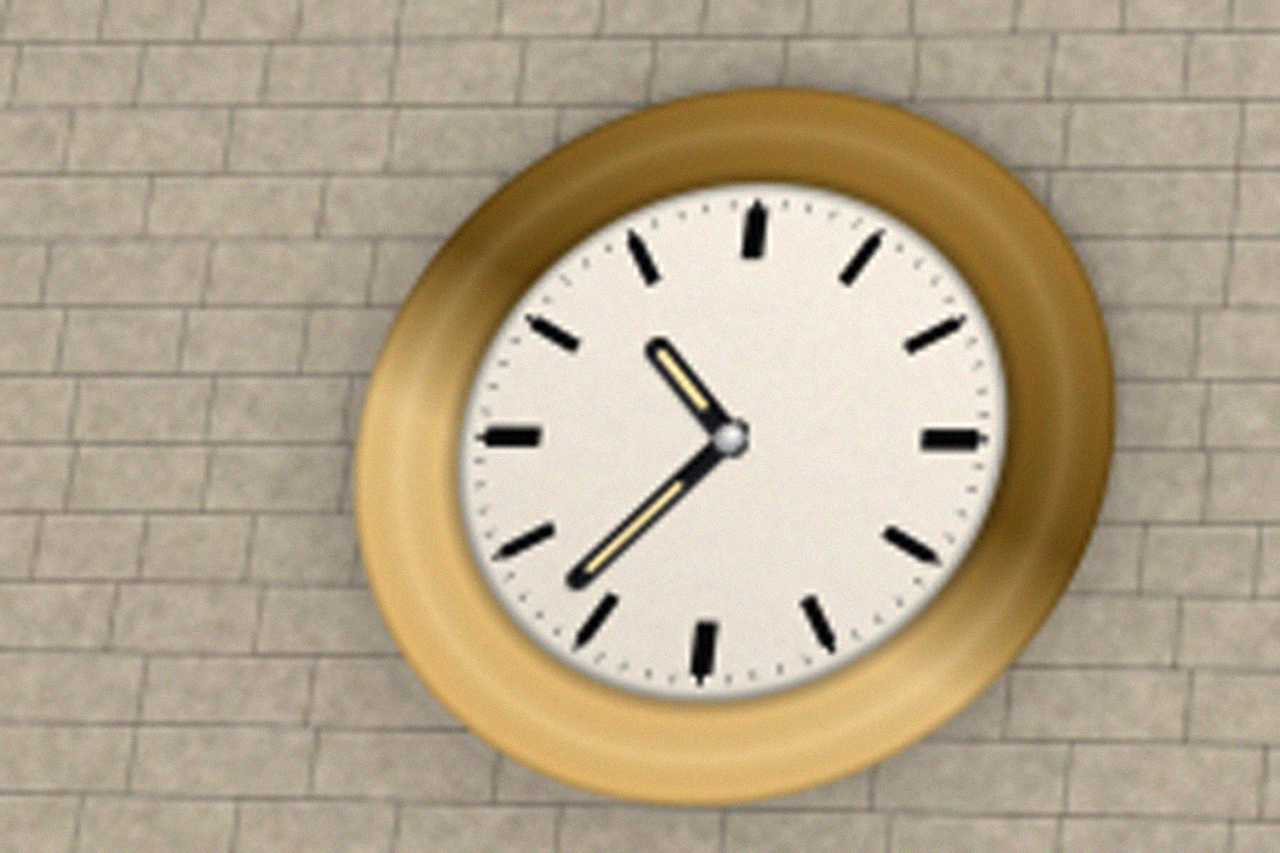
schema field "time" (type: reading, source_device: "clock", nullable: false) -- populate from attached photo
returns 10:37
